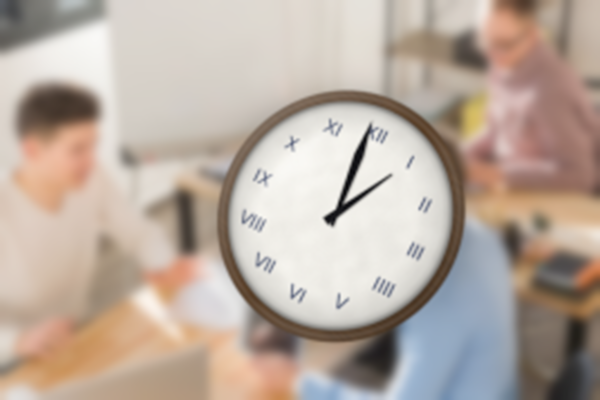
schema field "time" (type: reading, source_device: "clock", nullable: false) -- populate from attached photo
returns 12:59
